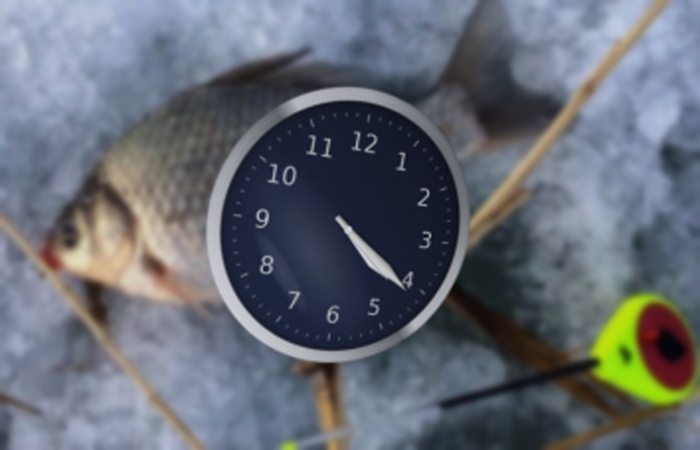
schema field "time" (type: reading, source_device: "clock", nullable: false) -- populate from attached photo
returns 4:21
